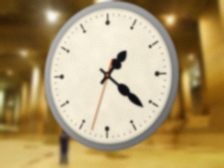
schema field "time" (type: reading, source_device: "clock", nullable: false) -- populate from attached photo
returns 1:21:33
